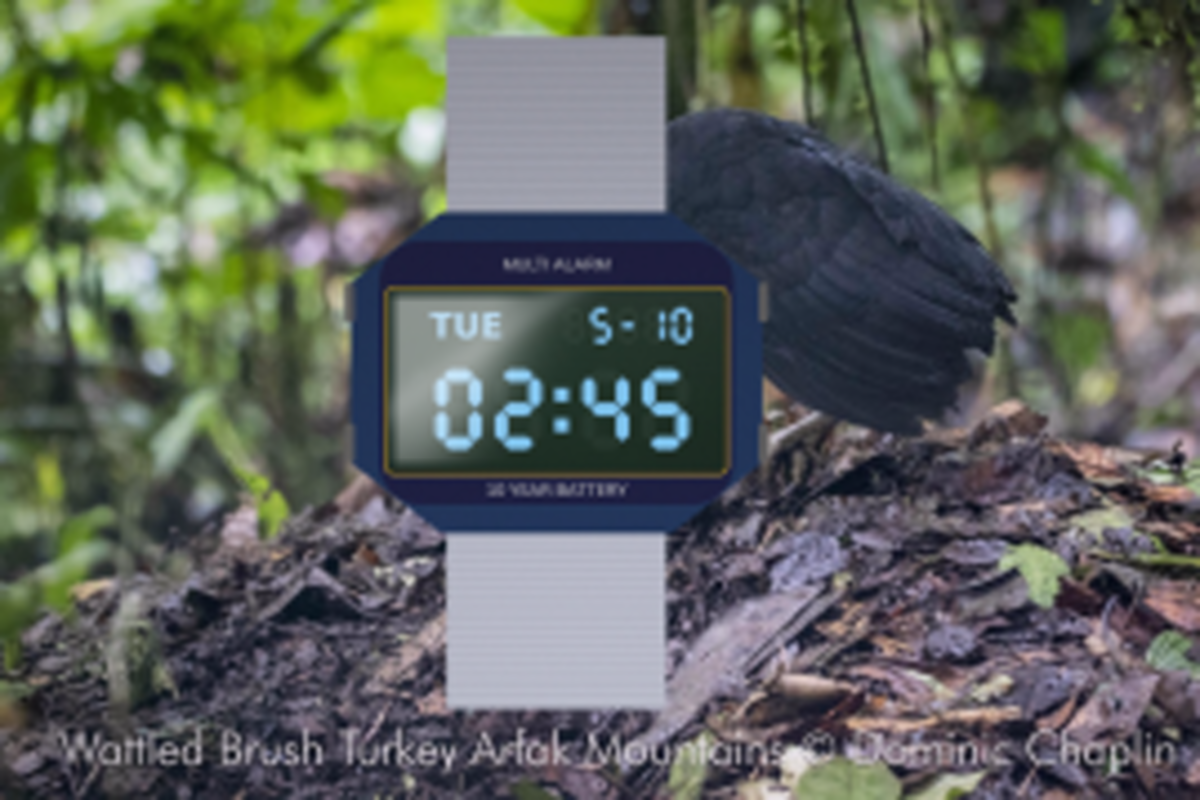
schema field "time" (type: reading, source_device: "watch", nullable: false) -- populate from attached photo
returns 2:45
